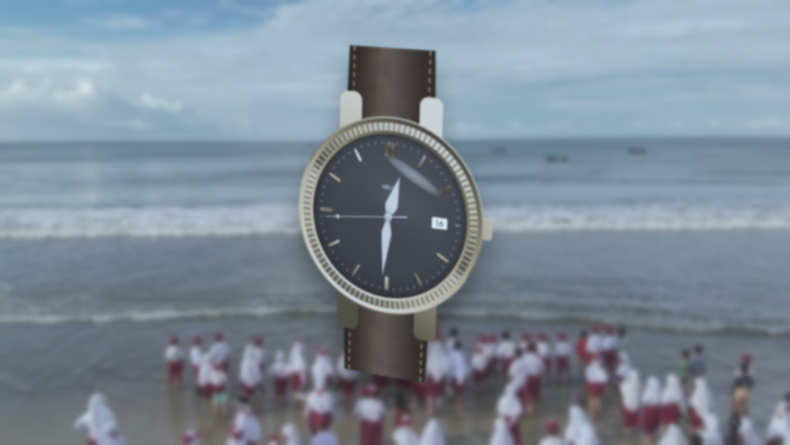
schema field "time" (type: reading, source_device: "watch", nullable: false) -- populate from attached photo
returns 12:30:44
